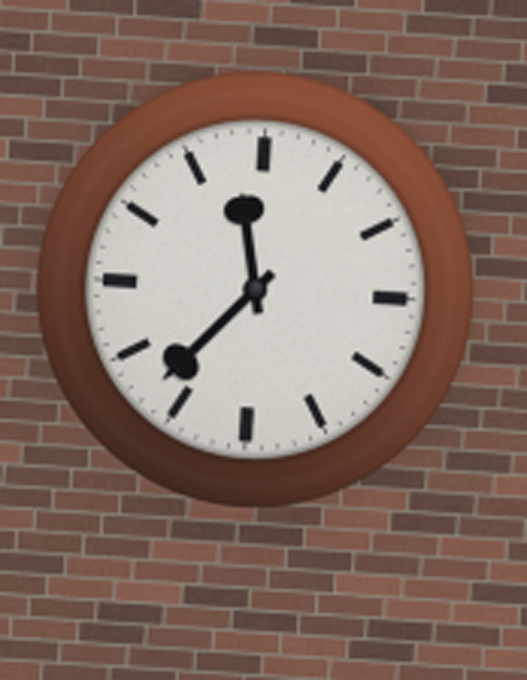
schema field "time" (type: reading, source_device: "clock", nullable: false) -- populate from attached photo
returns 11:37
